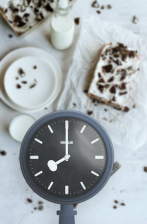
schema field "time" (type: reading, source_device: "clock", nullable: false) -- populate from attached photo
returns 8:00
